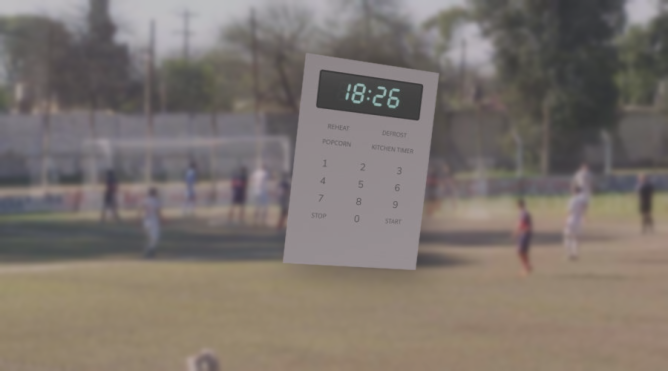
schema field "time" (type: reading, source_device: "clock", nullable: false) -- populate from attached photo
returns 18:26
